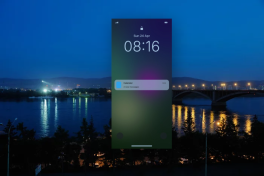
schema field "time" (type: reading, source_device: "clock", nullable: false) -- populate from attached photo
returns 8:16
